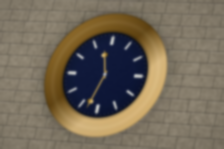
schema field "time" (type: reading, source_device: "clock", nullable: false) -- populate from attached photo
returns 11:33
